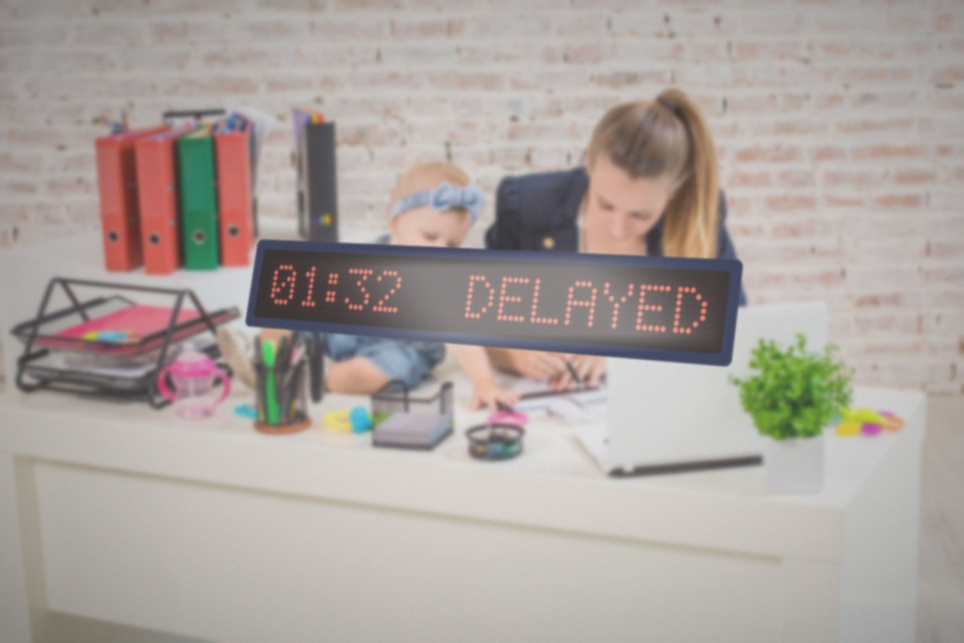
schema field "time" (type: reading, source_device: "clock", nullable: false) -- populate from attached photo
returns 1:32
